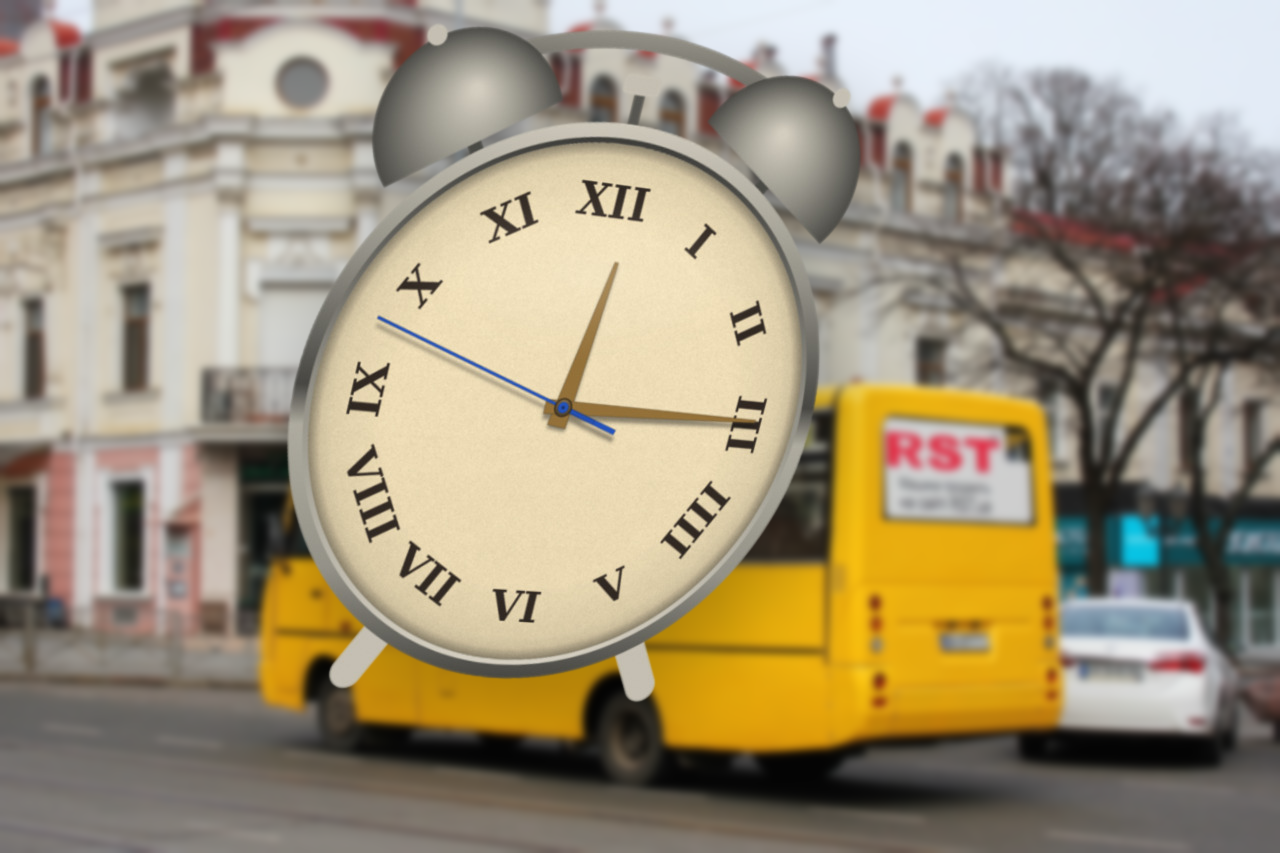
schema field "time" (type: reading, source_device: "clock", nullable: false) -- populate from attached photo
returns 12:14:48
